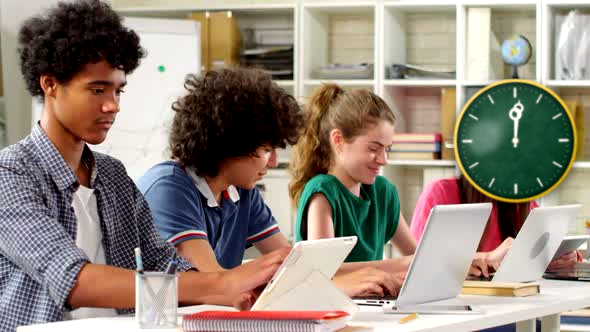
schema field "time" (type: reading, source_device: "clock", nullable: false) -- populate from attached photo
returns 12:01
